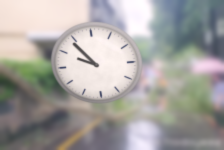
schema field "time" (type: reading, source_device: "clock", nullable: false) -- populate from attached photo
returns 9:54
